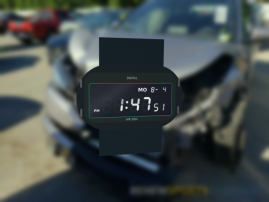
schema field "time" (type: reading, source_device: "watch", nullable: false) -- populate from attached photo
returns 1:47:51
